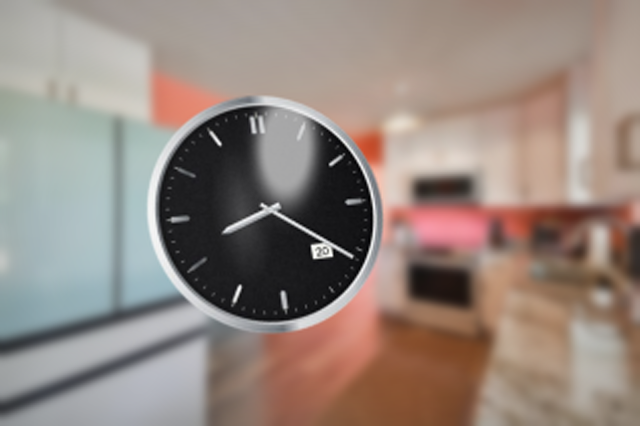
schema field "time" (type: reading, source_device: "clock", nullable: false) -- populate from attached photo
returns 8:21
